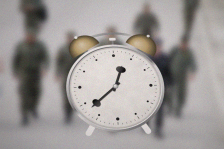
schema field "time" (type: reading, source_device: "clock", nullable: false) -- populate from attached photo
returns 12:38
